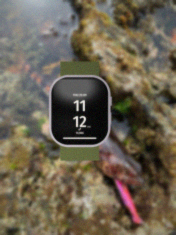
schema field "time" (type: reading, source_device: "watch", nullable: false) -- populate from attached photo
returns 11:12
